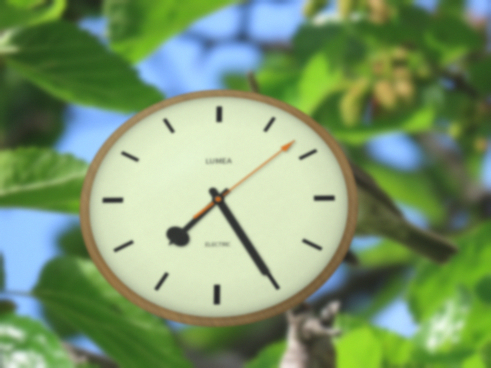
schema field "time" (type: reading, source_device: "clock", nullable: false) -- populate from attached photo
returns 7:25:08
